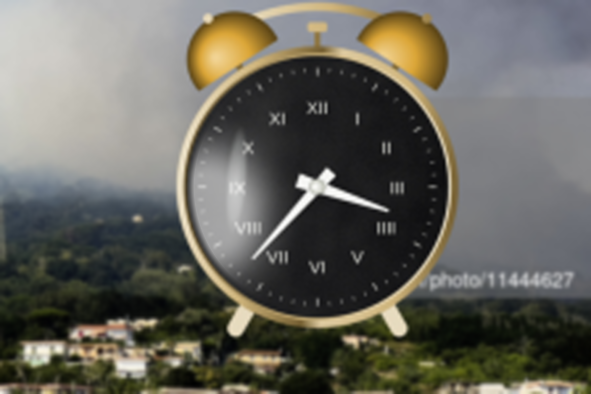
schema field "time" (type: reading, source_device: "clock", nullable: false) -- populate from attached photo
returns 3:37
